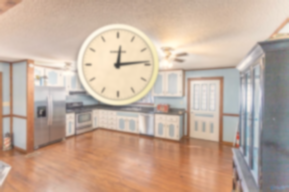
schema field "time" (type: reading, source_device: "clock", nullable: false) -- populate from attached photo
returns 12:14
